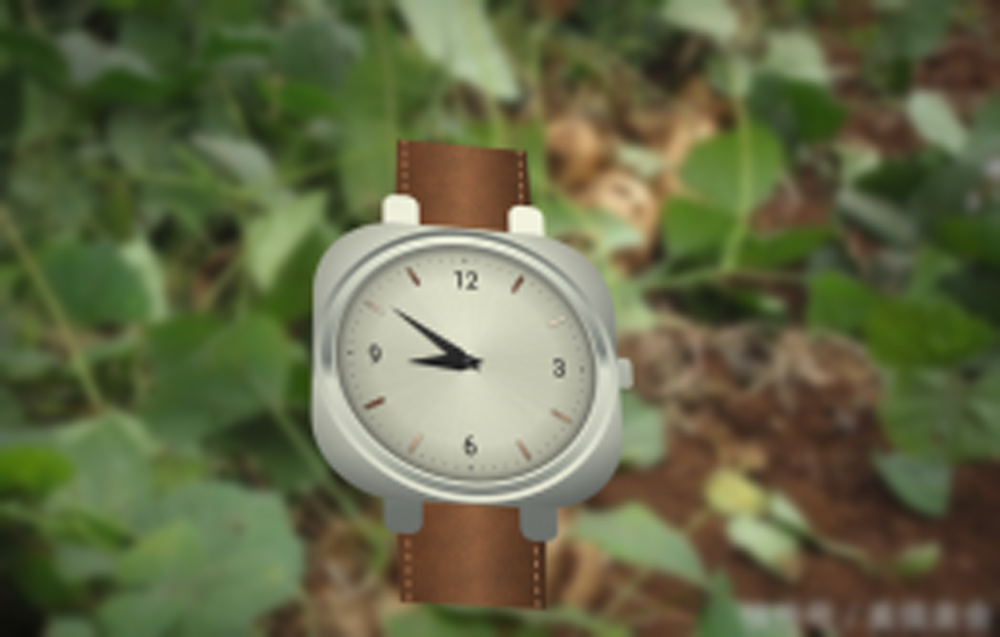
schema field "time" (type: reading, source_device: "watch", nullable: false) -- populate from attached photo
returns 8:51
